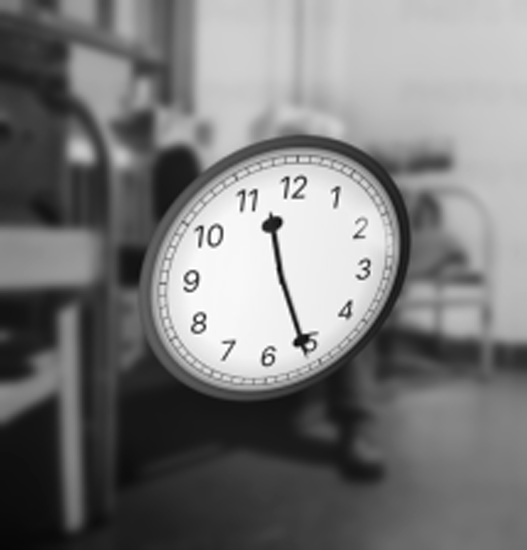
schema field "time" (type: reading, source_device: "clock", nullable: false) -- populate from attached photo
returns 11:26
